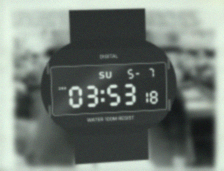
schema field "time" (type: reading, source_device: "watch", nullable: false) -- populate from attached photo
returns 3:53:18
